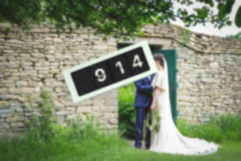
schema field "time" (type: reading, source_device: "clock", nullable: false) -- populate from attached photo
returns 9:14
